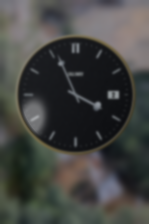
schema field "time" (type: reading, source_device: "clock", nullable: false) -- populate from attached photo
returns 3:56
